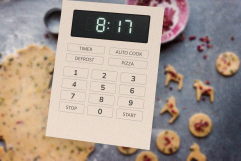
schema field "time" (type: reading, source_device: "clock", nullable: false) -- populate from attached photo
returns 8:17
